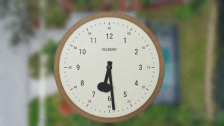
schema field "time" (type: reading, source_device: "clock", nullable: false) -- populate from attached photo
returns 6:29
